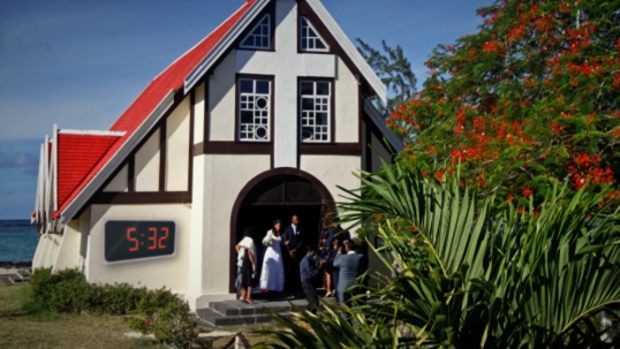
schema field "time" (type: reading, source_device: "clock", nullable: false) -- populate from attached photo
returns 5:32
